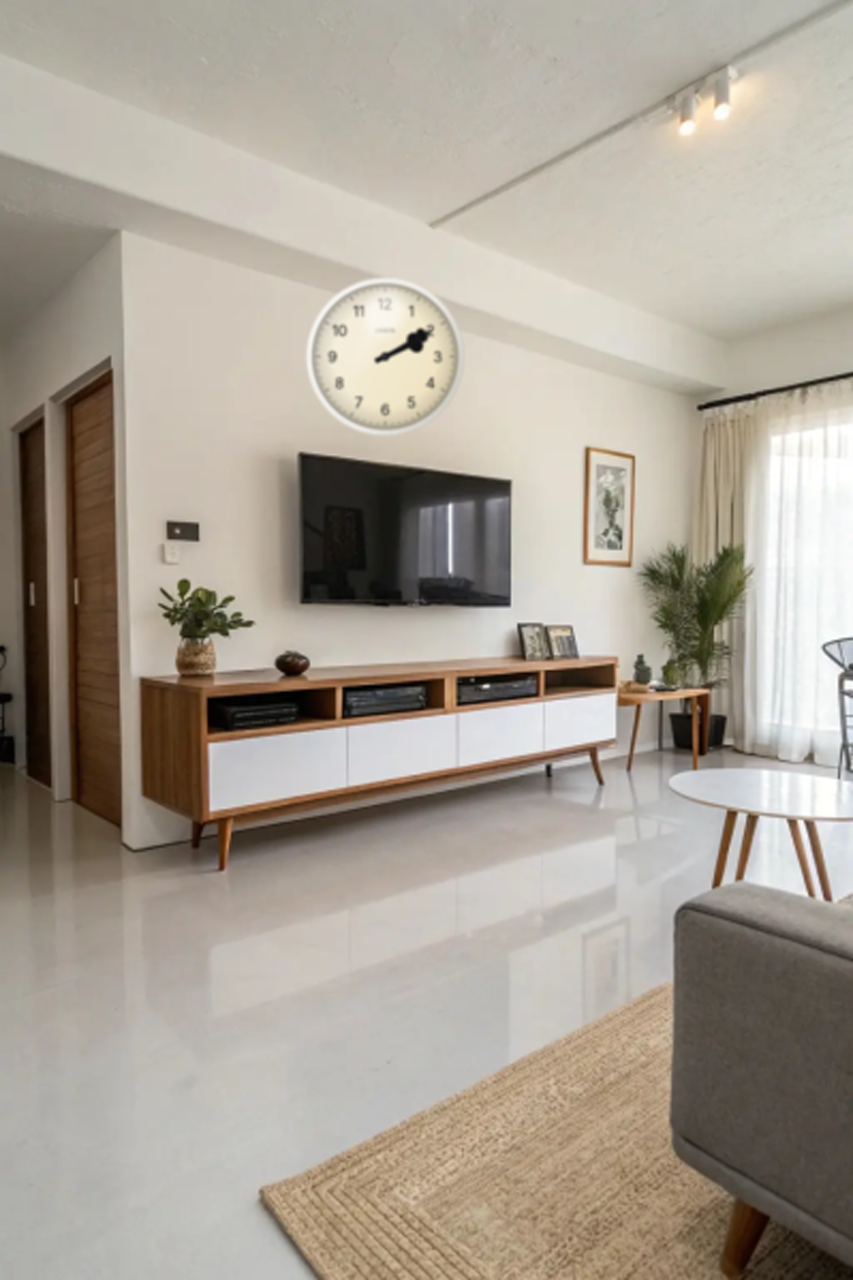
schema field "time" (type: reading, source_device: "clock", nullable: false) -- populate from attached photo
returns 2:10
